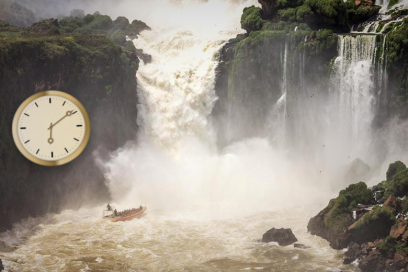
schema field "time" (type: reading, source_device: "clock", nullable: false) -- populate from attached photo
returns 6:09
